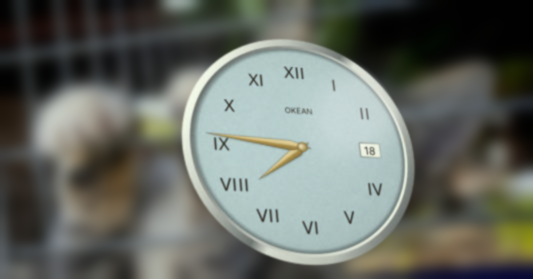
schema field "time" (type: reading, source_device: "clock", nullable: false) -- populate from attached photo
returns 7:46
